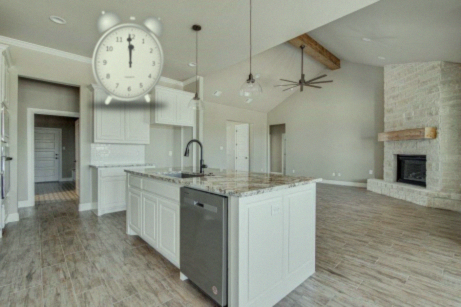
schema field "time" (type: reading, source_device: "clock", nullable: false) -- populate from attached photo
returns 11:59
